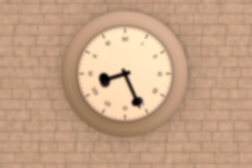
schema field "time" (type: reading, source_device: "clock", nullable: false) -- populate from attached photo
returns 8:26
